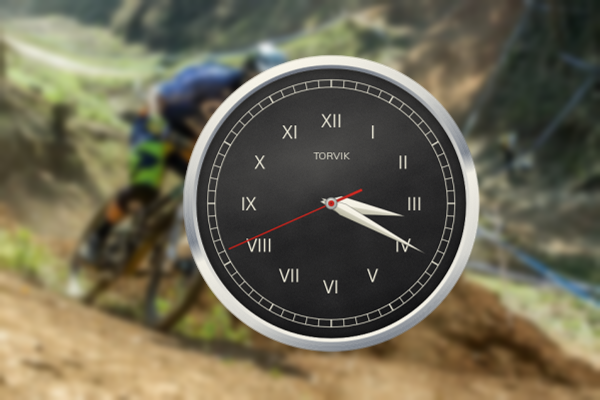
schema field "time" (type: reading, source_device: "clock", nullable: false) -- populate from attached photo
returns 3:19:41
